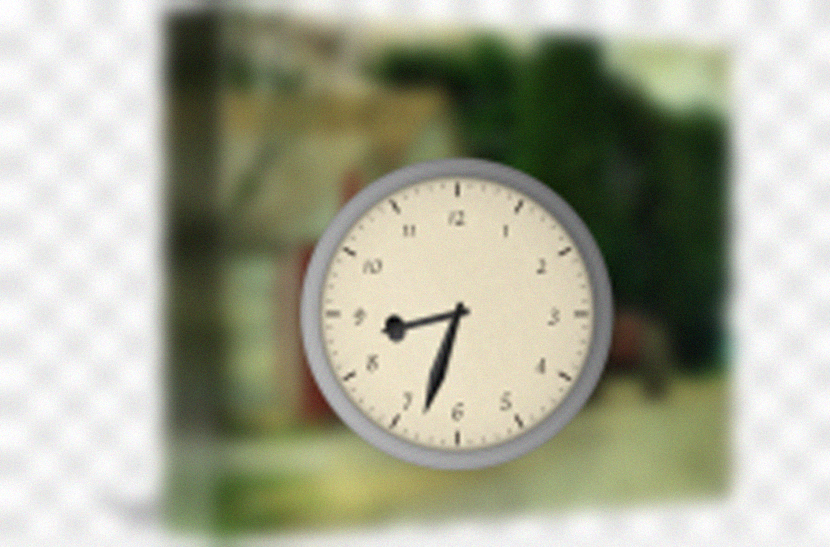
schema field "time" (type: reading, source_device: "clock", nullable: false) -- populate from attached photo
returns 8:33
